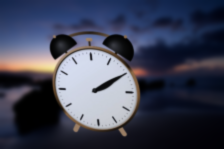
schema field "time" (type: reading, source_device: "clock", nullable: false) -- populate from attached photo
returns 2:10
